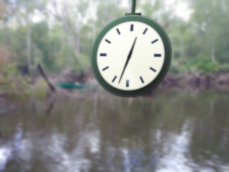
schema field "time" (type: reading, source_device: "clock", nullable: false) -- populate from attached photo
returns 12:33
